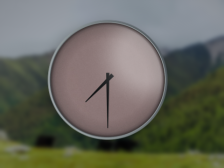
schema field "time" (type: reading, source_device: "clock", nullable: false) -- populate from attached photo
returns 7:30
